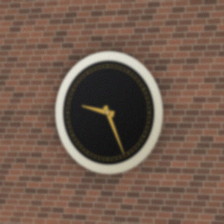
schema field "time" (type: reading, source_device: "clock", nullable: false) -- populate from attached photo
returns 9:26
